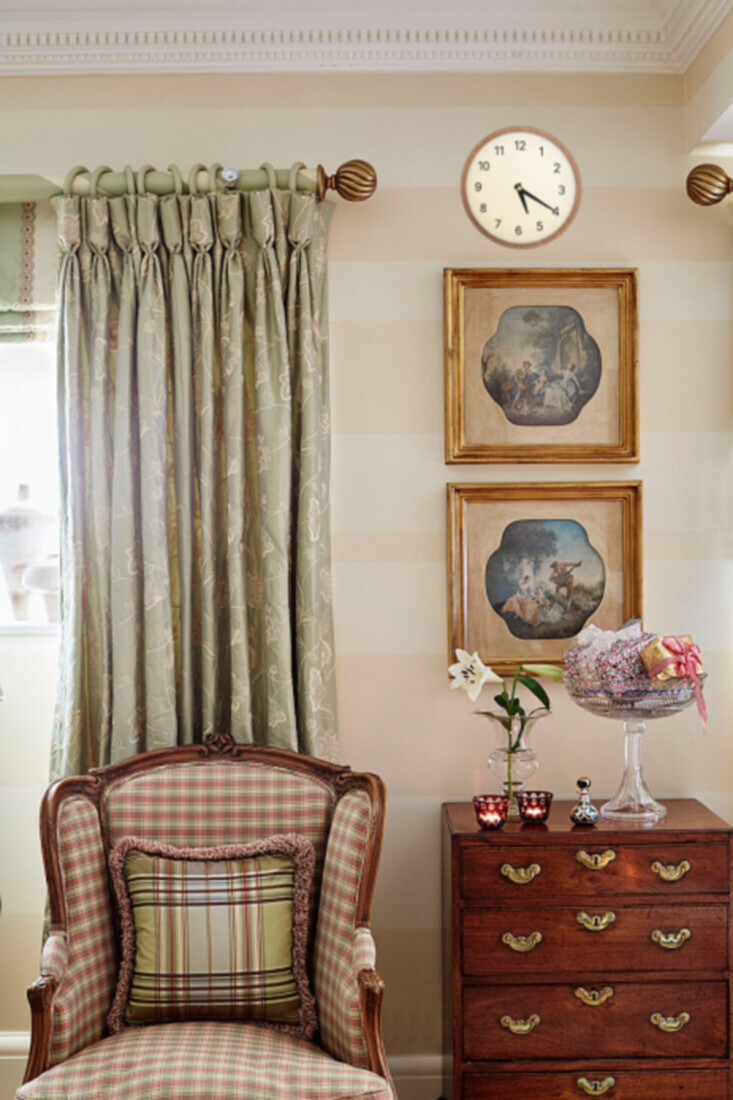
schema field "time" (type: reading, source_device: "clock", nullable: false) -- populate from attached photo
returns 5:20
